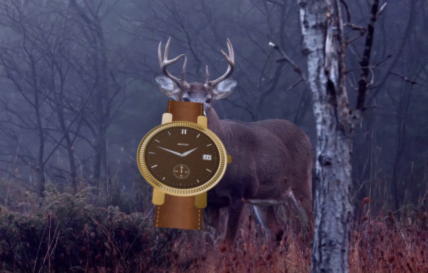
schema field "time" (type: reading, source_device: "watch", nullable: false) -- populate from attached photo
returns 1:48
